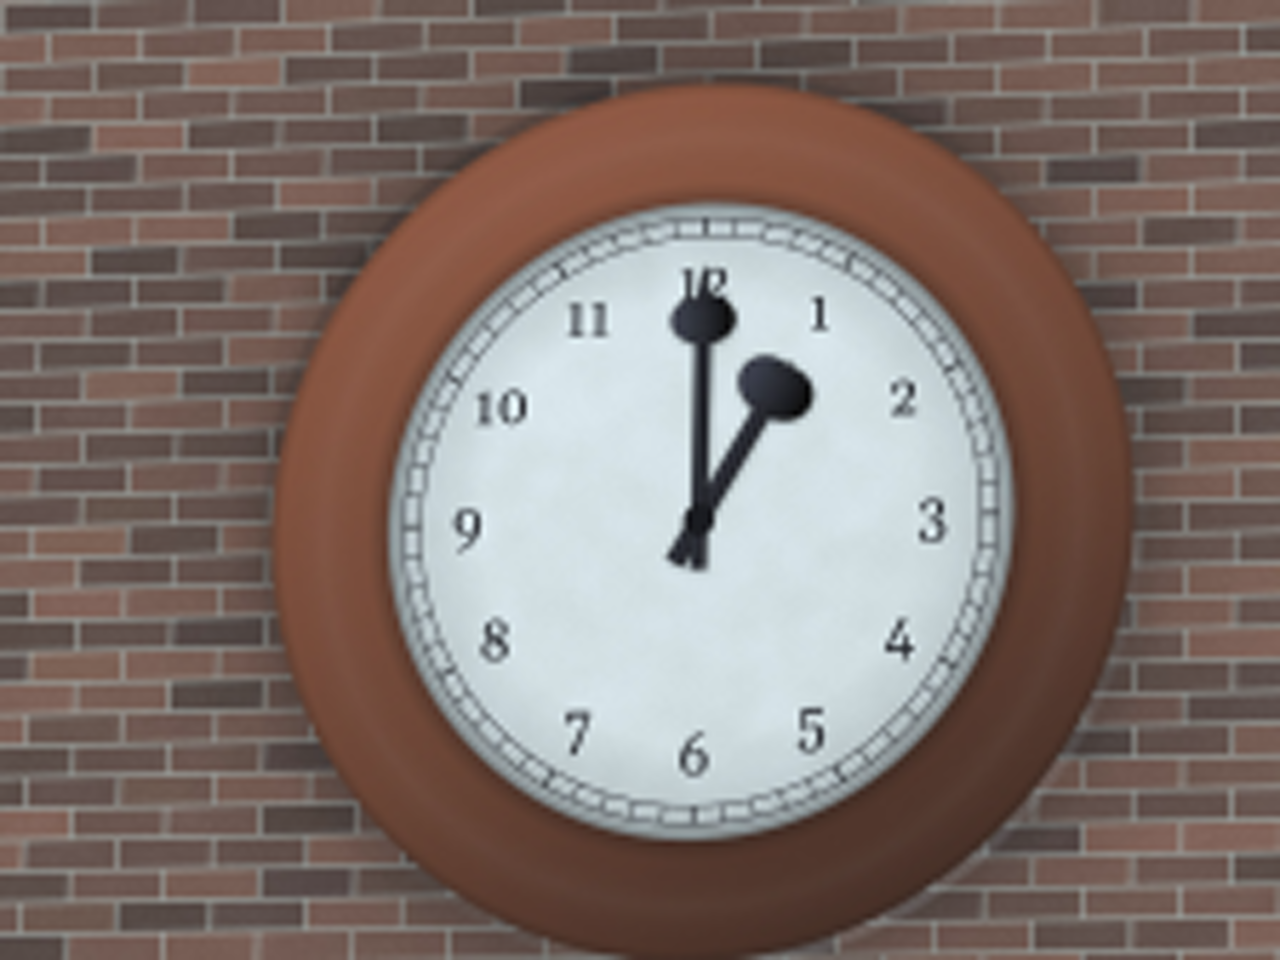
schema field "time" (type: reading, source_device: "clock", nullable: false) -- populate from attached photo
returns 1:00
